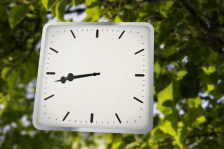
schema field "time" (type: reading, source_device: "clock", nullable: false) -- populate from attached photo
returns 8:43
